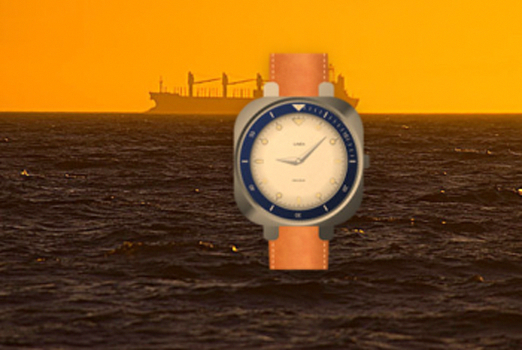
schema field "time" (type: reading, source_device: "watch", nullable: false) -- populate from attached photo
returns 9:08
